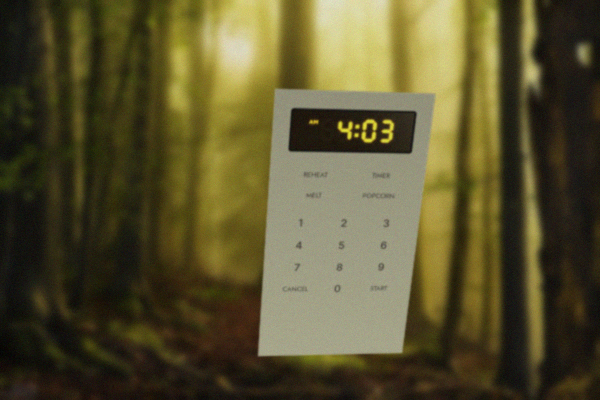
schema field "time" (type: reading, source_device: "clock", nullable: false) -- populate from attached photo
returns 4:03
